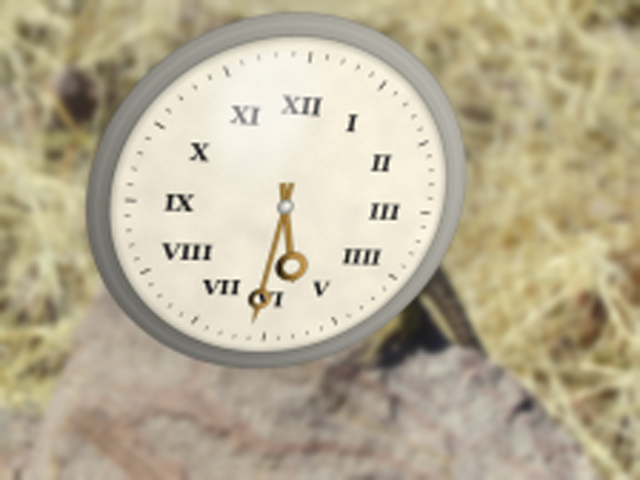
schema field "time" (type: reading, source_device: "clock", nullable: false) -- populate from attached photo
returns 5:31
